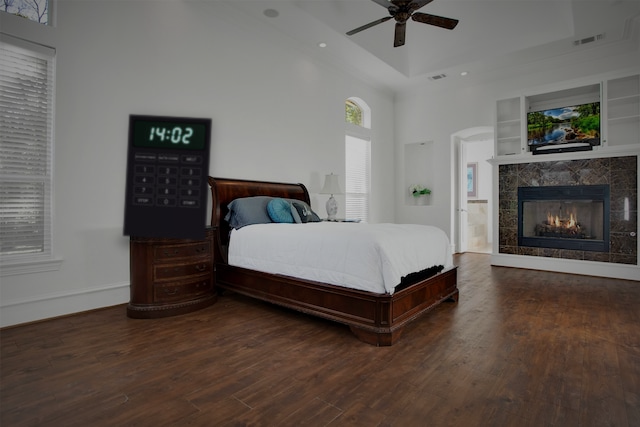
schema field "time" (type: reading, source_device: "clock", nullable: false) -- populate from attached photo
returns 14:02
